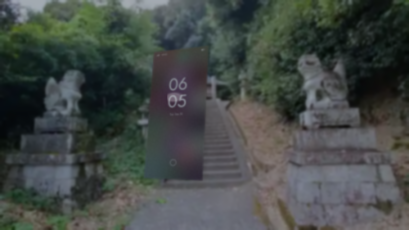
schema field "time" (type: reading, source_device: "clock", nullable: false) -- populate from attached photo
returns 6:05
